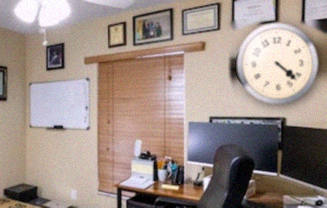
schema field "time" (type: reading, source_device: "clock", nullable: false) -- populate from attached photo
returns 4:22
